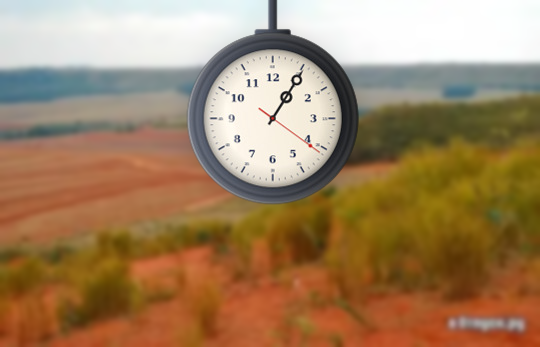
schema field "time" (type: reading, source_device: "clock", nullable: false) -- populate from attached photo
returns 1:05:21
